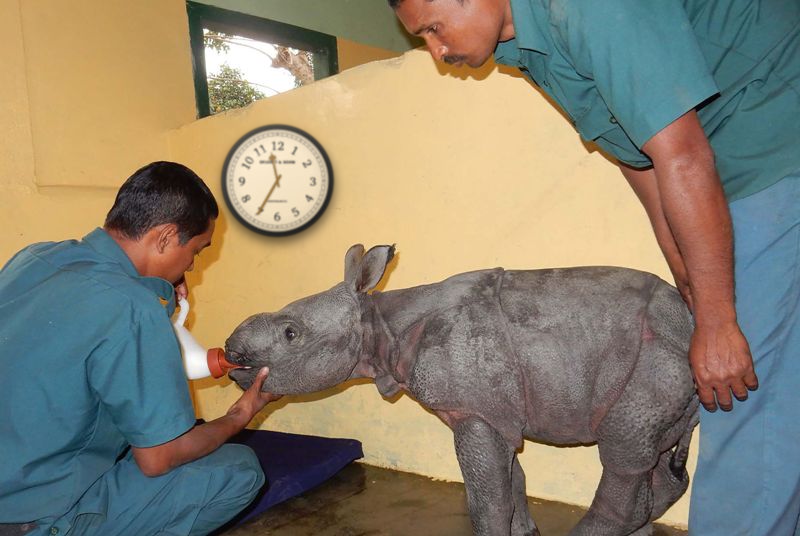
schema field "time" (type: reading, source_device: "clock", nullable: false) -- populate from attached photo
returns 11:35
